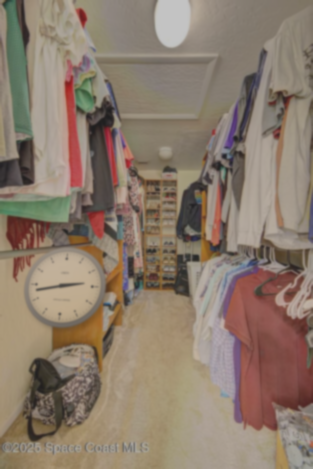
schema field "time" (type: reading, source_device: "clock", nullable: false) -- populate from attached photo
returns 2:43
